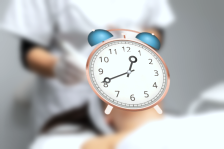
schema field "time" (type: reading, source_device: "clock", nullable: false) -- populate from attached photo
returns 12:41
